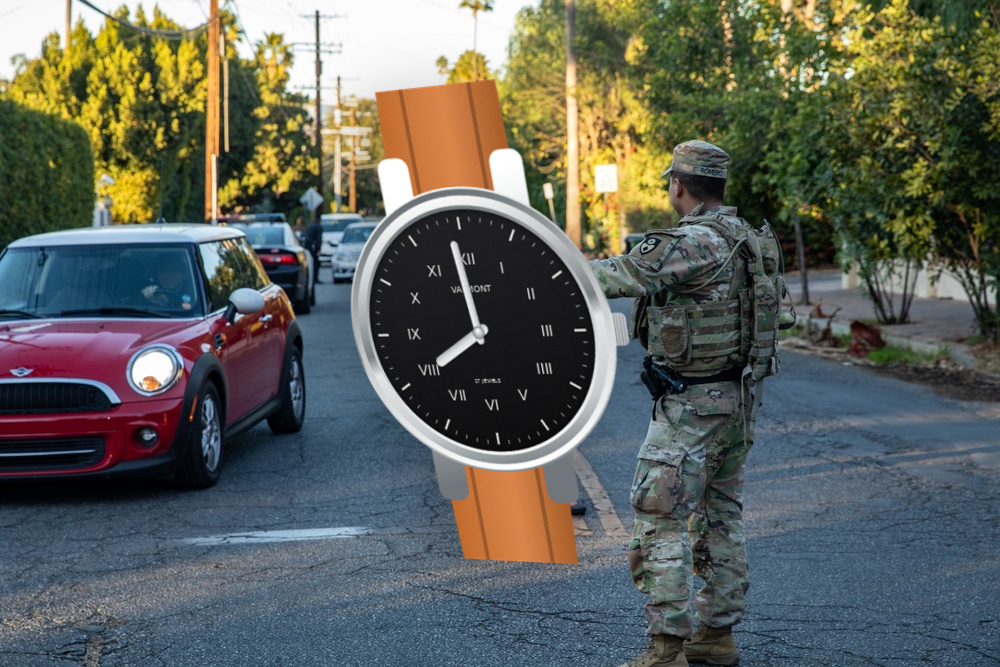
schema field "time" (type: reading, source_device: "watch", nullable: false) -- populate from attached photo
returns 7:59
